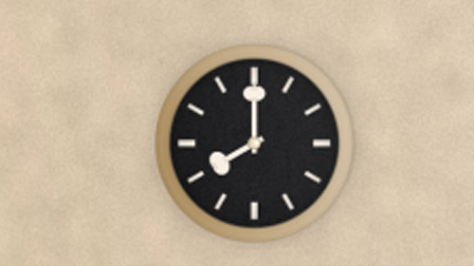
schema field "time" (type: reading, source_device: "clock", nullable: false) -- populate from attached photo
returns 8:00
